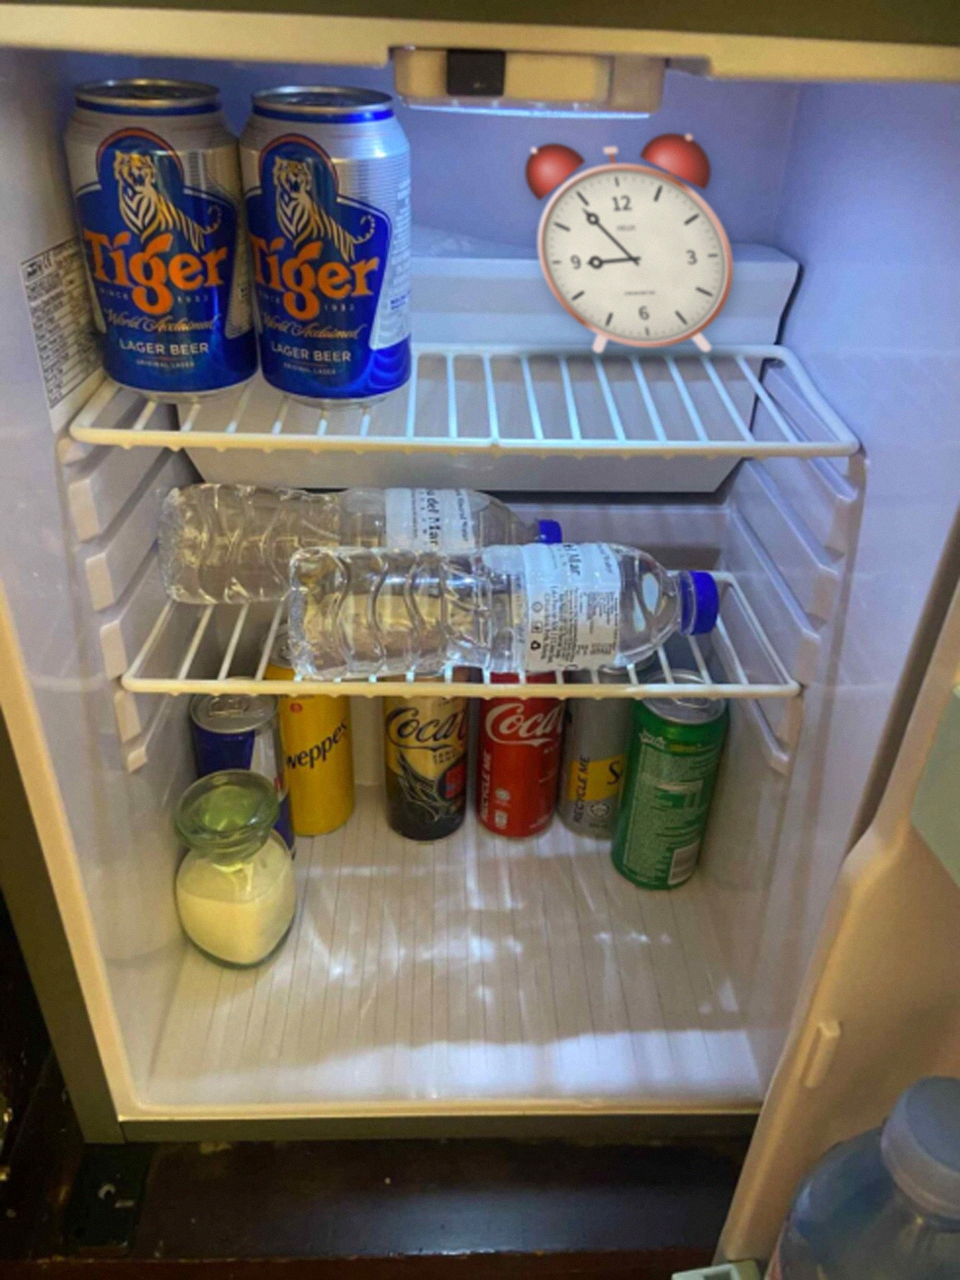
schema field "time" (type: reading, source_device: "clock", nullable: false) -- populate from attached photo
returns 8:54
